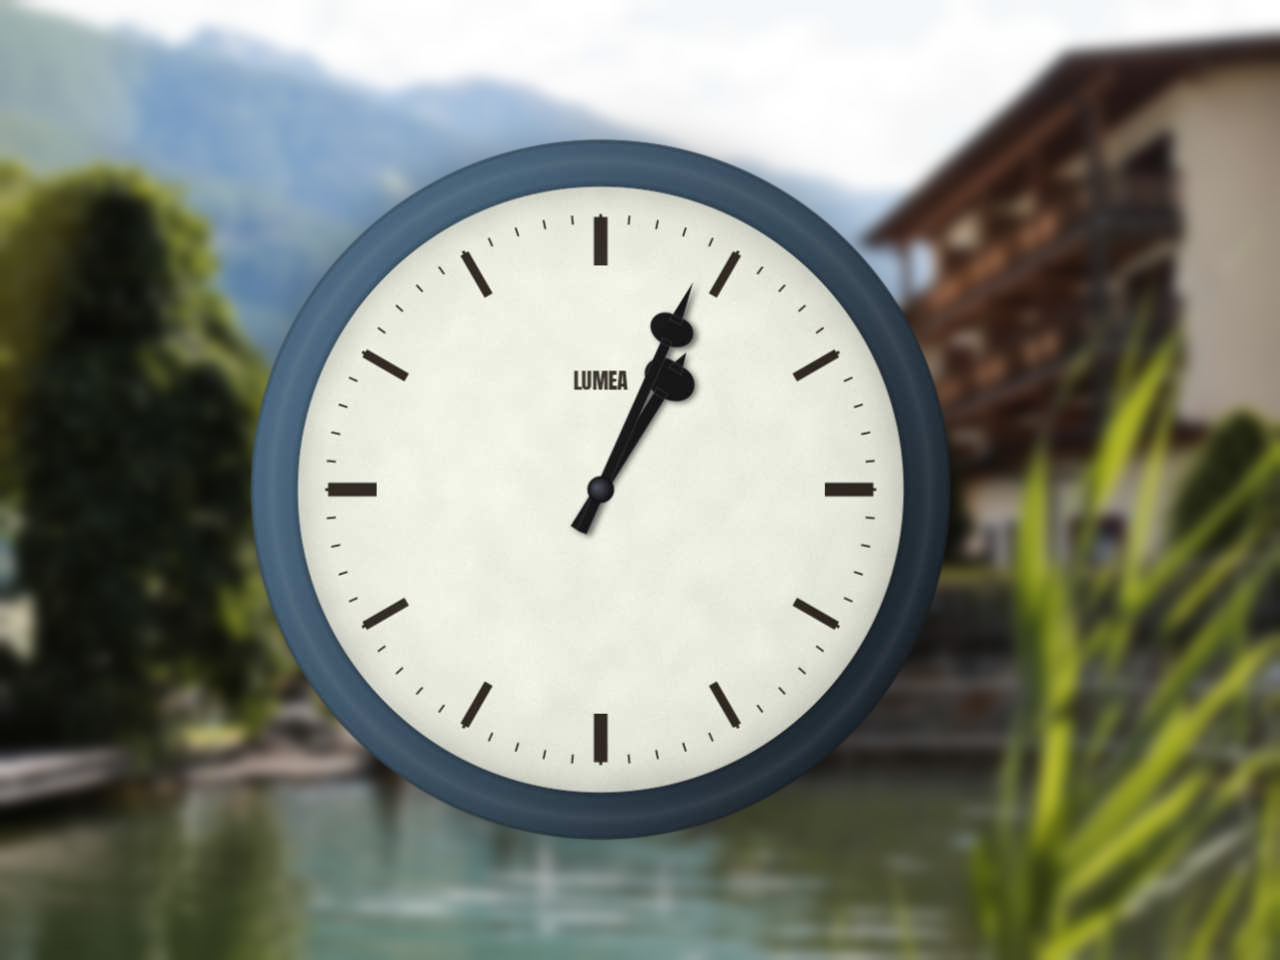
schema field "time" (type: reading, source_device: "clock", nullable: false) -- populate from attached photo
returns 1:04
